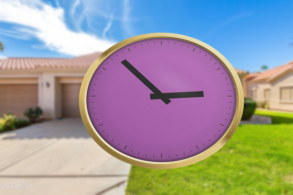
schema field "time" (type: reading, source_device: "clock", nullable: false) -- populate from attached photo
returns 2:53
